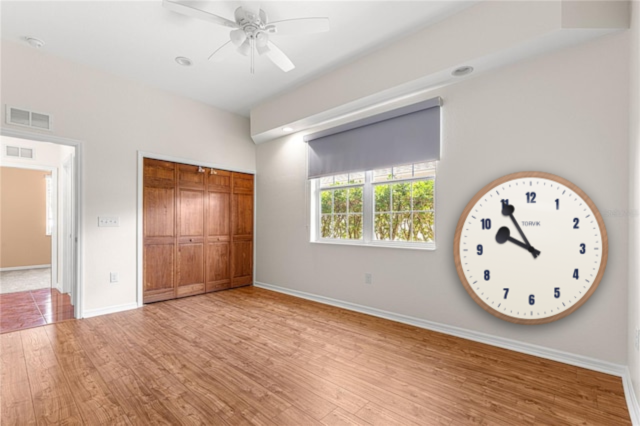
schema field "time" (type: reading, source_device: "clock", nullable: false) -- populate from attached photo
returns 9:55
